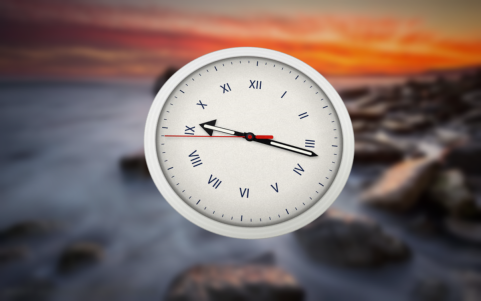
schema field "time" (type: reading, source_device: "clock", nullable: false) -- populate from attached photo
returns 9:16:44
